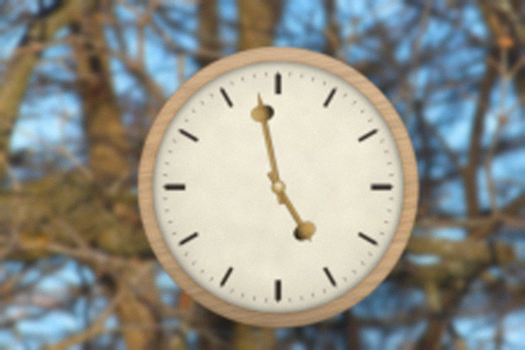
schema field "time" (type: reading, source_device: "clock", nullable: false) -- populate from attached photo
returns 4:58
